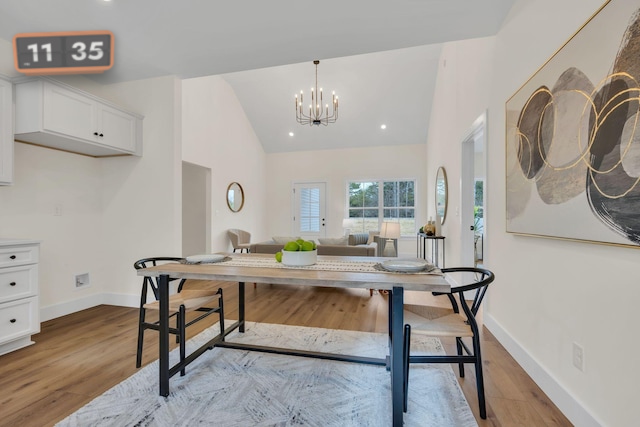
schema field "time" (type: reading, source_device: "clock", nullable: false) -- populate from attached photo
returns 11:35
